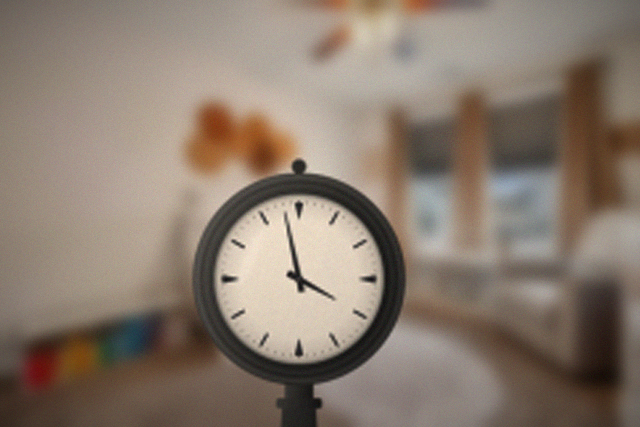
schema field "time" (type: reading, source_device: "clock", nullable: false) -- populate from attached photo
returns 3:58
